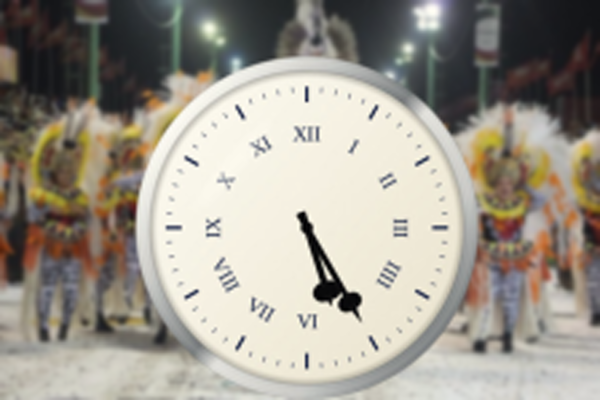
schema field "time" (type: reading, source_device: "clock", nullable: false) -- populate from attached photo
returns 5:25
